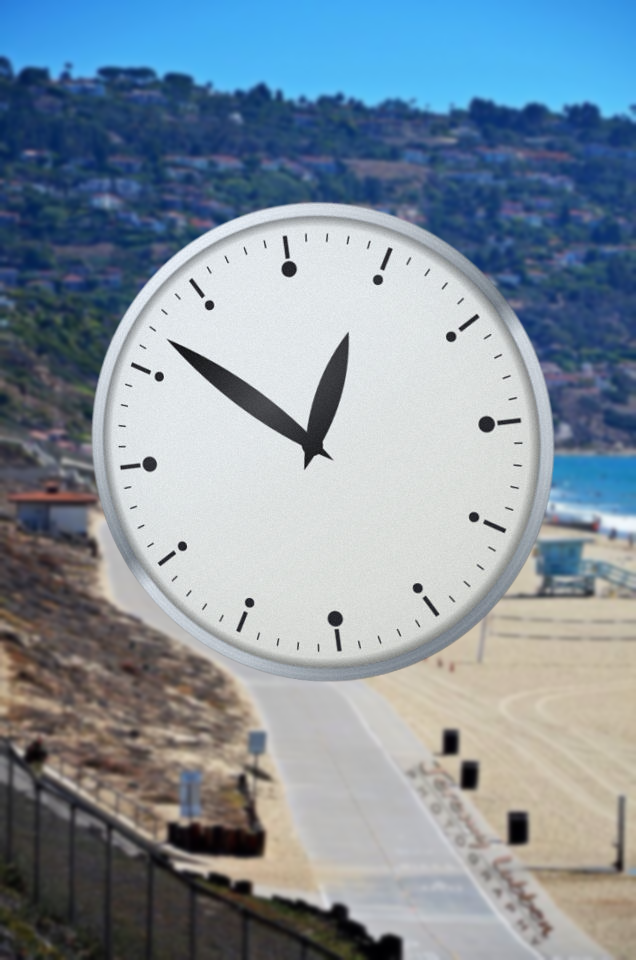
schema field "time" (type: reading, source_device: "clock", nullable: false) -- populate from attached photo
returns 12:52
